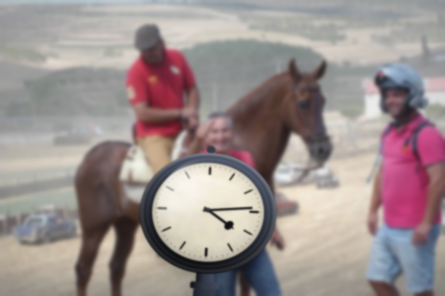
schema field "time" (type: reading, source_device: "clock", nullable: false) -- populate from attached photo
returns 4:14
